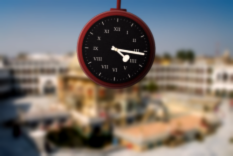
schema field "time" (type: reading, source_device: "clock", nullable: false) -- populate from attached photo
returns 4:16
